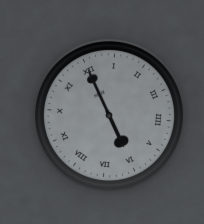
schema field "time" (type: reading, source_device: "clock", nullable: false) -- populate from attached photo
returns 6:00
